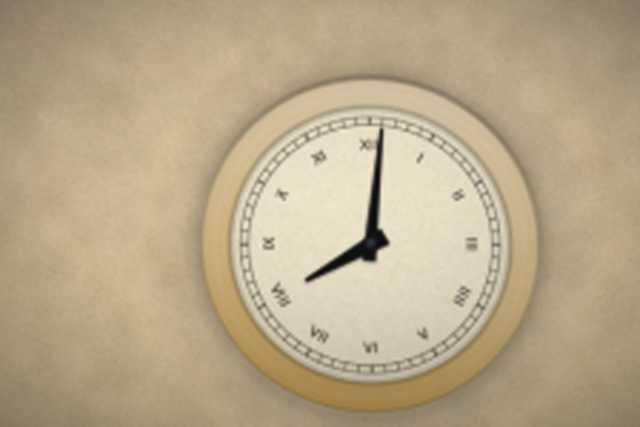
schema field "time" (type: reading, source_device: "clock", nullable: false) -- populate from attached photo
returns 8:01
